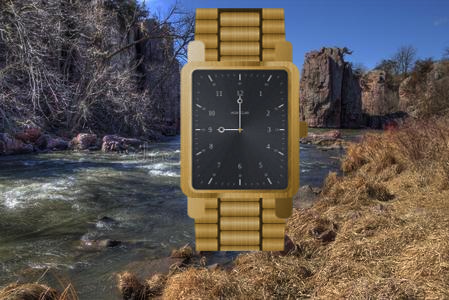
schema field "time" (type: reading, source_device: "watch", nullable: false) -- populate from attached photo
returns 9:00
